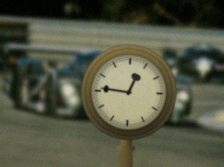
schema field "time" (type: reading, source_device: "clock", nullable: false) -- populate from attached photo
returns 12:46
